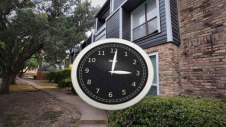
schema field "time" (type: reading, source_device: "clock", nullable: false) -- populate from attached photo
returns 3:01
